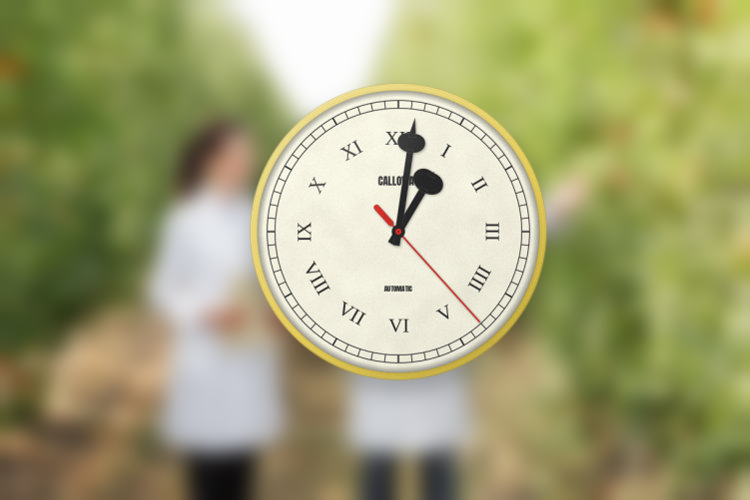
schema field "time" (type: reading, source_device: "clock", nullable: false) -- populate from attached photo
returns 1:01:23
